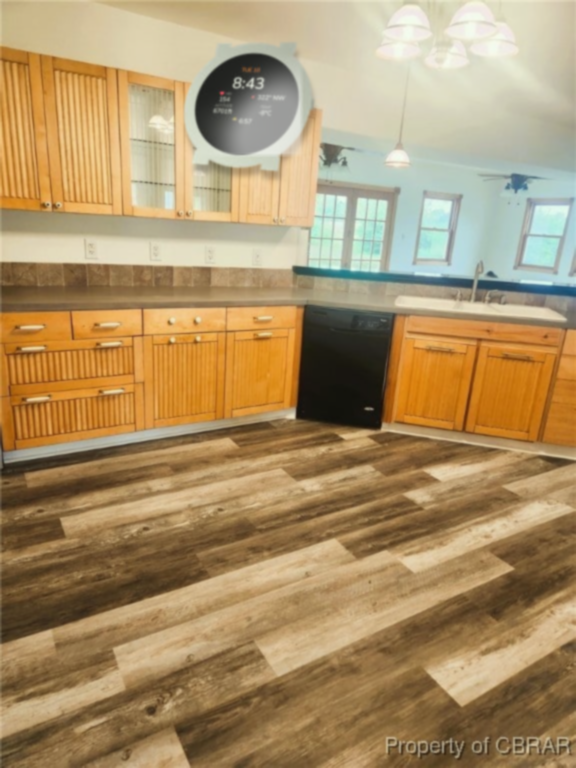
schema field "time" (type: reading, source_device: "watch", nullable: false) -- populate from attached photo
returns 8:43
